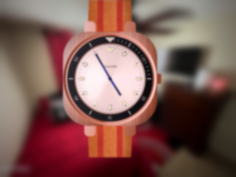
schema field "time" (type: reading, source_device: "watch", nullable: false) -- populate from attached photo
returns 4:55
